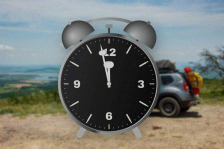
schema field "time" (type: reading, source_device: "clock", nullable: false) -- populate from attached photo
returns 11:58
